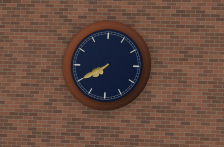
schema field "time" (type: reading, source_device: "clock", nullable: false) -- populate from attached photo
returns 7:40
